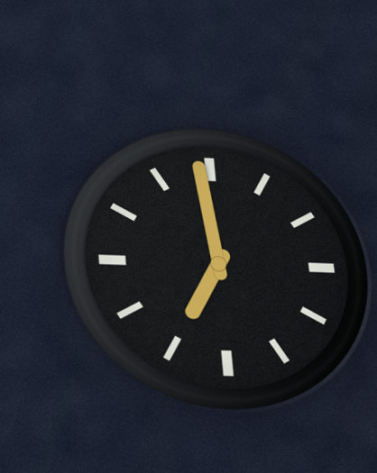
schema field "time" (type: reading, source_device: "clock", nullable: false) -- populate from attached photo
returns 6:59
